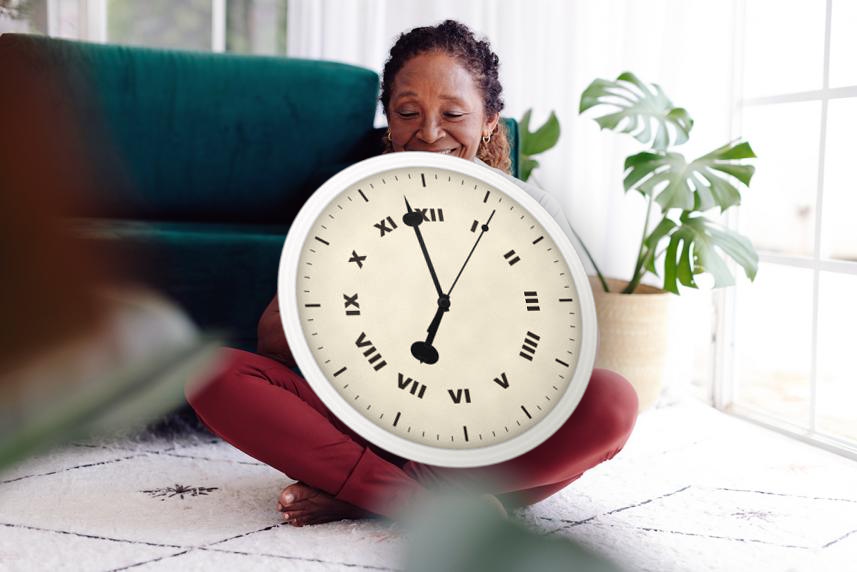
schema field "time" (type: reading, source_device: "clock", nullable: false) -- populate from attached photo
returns 6:58:06
